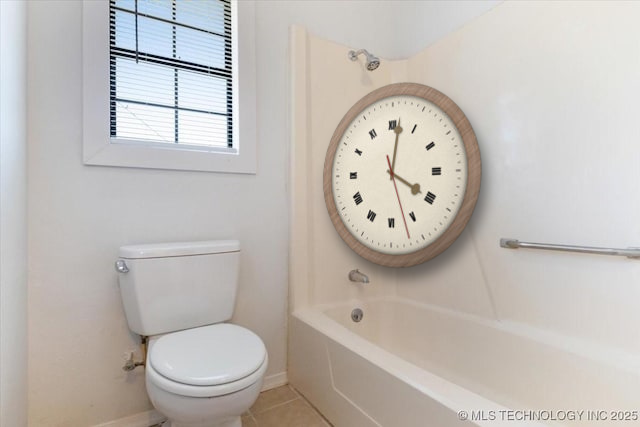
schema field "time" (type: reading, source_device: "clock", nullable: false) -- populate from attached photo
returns 4:01:27
